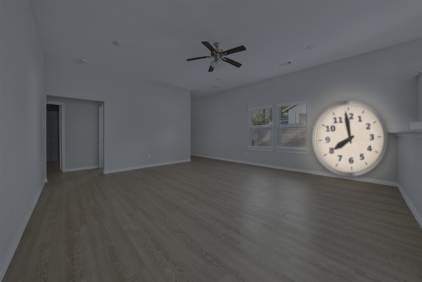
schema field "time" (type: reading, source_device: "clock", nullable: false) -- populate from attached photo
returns 7:59
